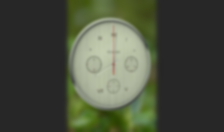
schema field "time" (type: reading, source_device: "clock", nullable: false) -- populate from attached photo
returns 8:01
